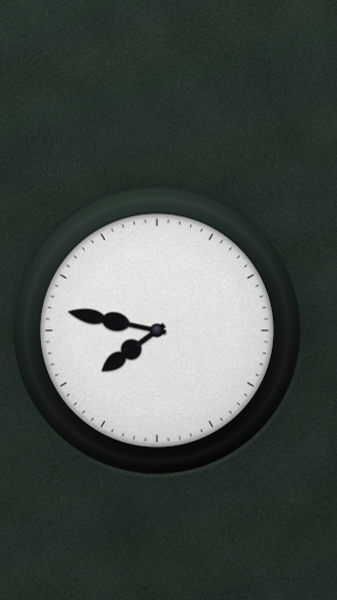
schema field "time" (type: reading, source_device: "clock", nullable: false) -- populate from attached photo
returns 7:47
